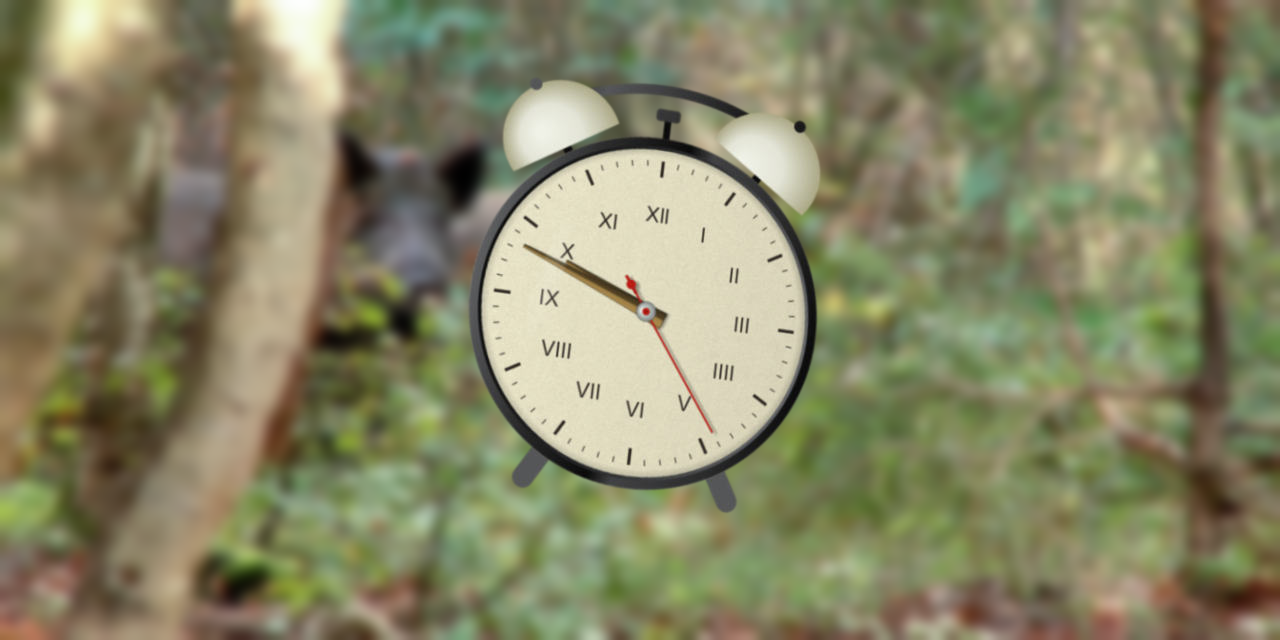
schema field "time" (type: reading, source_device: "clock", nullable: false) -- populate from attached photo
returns 9:48:24
